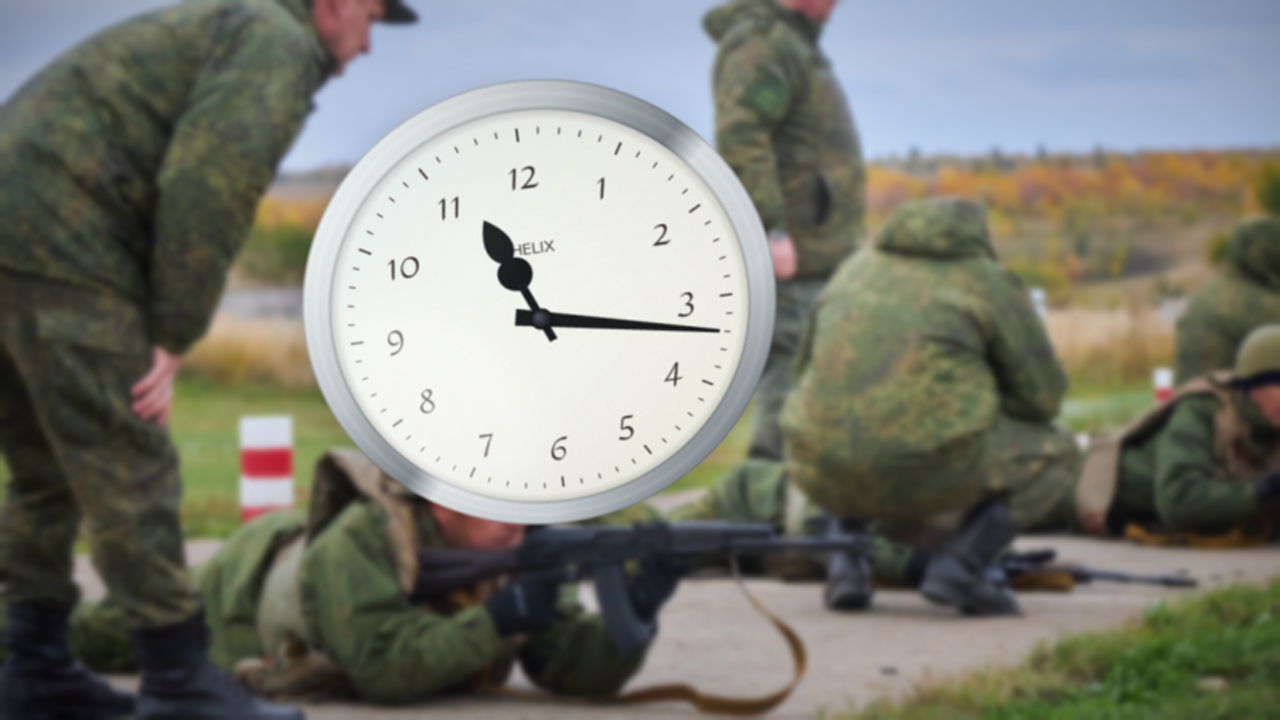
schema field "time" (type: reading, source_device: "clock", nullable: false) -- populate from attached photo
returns 11:17
